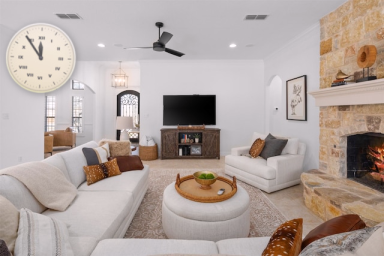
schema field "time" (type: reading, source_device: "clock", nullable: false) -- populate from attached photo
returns 11:54
